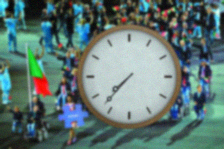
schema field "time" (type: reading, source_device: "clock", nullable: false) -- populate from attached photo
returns 7:37
